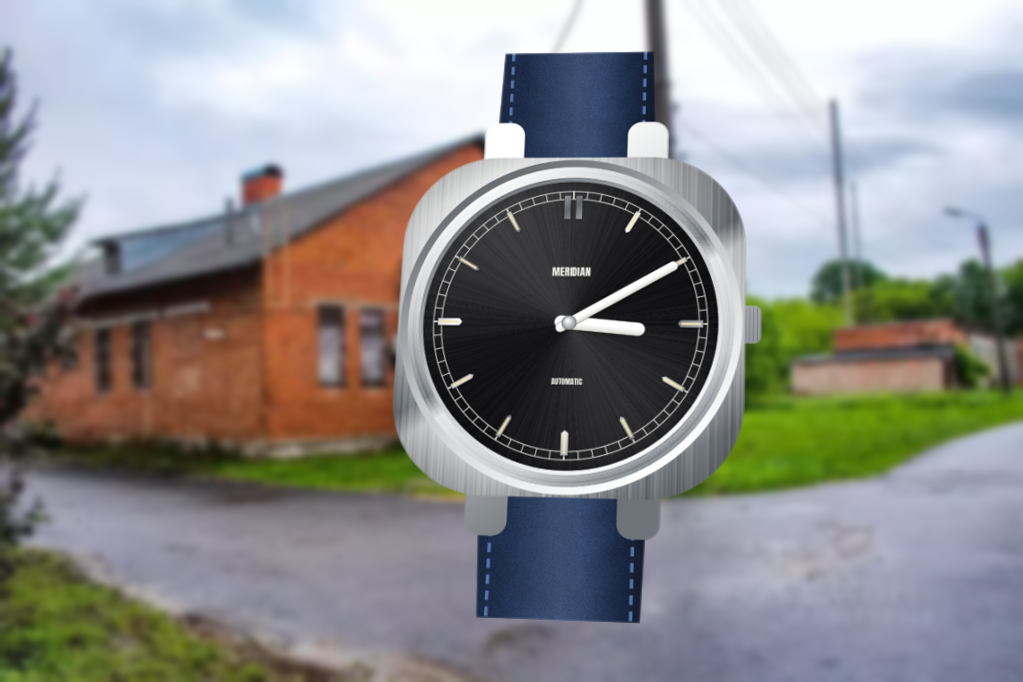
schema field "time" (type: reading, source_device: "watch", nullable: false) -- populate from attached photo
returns 3:10
